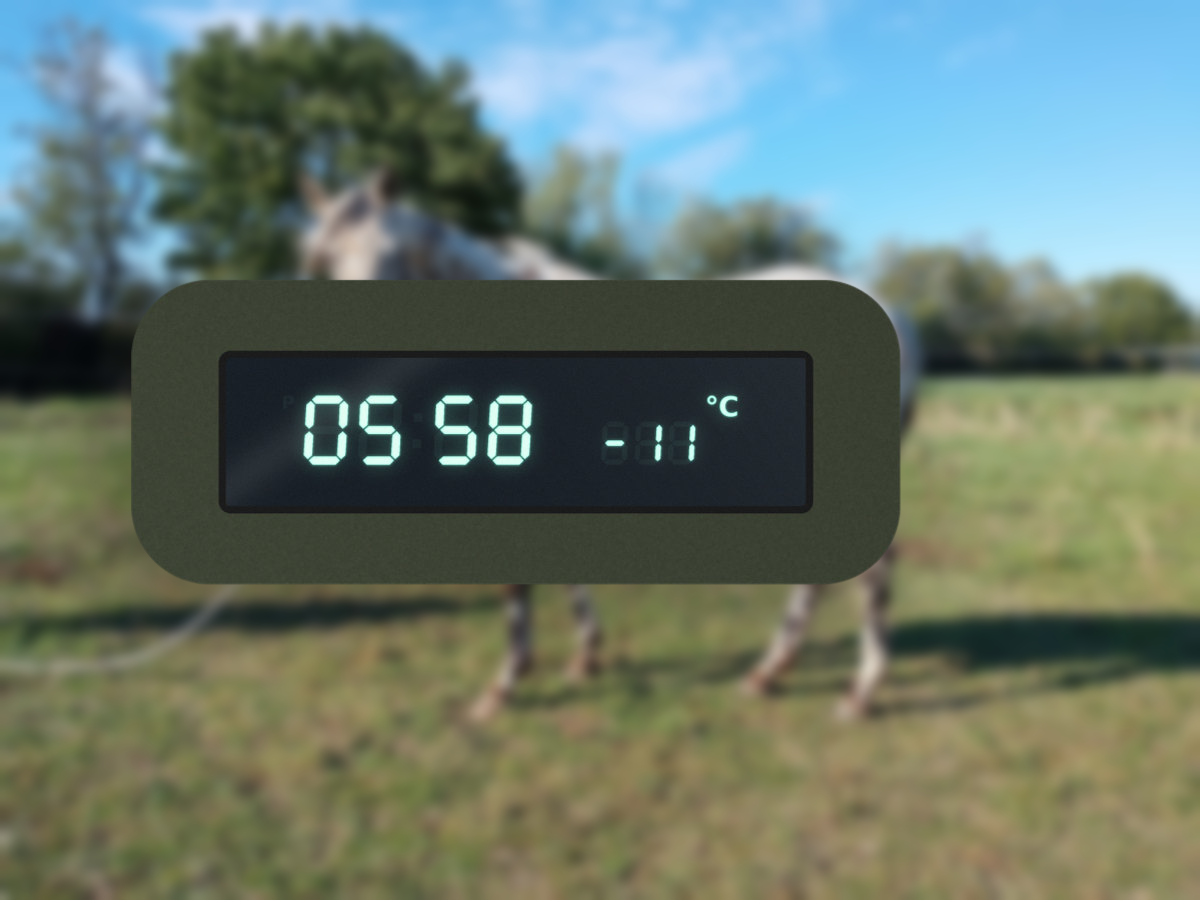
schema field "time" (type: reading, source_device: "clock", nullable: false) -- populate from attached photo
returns 5:58
